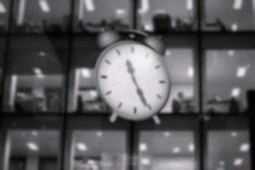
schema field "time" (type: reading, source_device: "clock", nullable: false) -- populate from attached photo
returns 11:26
